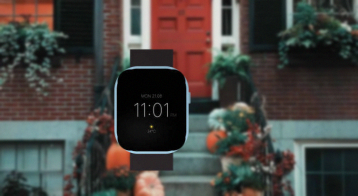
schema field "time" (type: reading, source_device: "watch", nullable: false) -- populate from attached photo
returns 11:01
